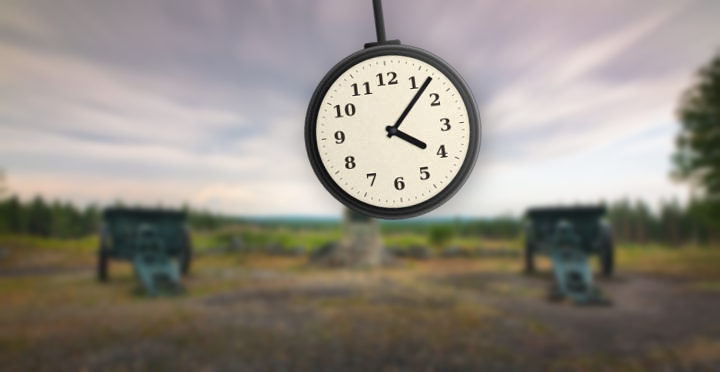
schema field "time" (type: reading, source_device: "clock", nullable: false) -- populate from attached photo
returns 4:07
